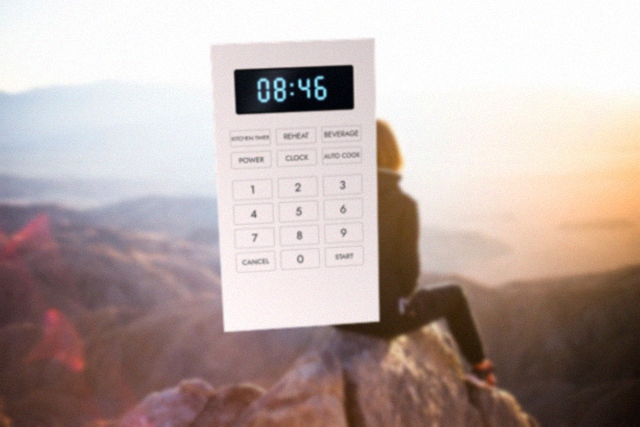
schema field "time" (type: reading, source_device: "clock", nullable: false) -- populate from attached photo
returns 8:46
